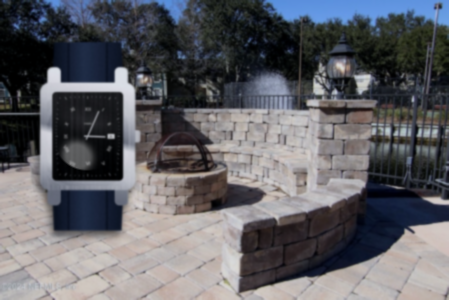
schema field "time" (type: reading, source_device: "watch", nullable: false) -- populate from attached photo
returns 3:04
